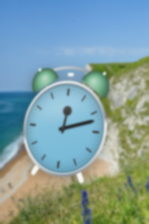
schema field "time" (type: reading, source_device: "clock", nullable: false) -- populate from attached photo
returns 12:12
